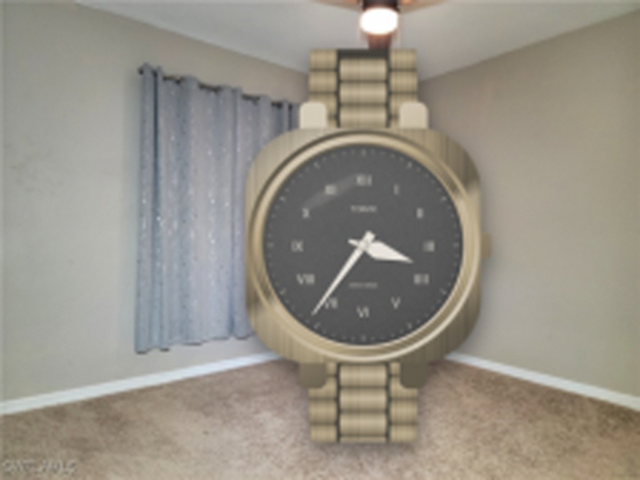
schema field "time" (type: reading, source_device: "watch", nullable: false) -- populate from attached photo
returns 3:36
